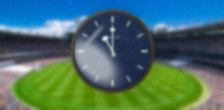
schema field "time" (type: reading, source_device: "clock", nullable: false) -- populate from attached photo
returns 11:00
